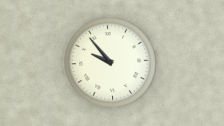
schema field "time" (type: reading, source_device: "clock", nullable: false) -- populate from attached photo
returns 9:54
